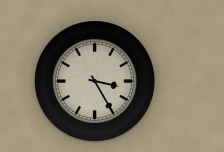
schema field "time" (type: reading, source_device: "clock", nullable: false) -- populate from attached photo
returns 3:25
